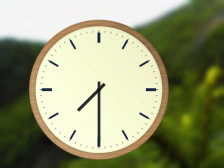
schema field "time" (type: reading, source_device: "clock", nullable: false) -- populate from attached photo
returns 7:30
